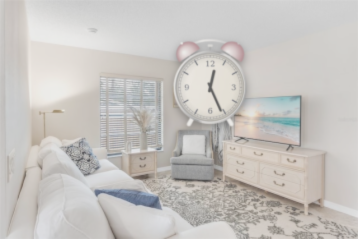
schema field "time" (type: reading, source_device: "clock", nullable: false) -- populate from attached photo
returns 12:26
